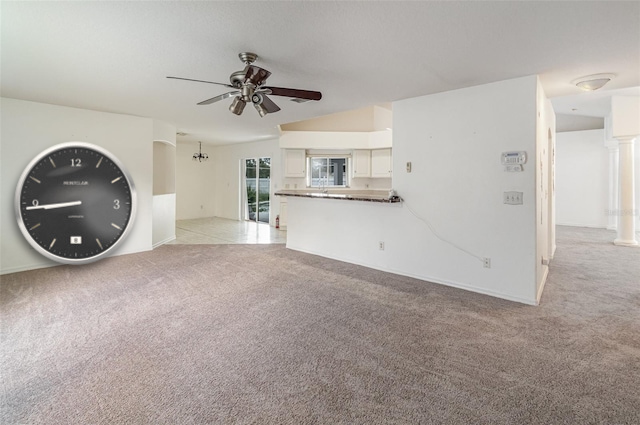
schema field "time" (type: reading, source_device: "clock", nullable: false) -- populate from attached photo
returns 8:44
